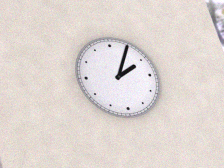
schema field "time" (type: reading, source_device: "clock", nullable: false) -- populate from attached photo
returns 2:05
